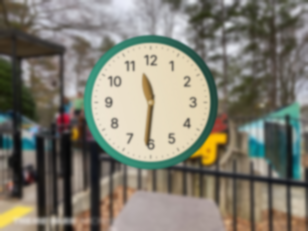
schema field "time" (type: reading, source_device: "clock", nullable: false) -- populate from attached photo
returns 11:31
